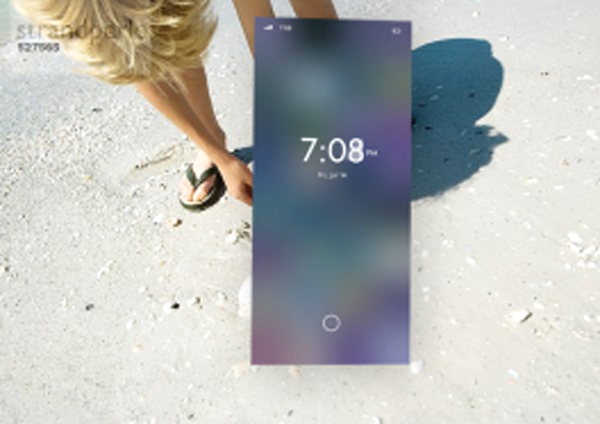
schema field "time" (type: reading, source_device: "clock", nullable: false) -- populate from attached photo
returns 7:08
